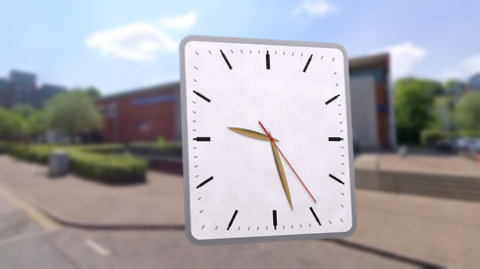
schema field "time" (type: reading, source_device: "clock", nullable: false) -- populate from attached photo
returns 9:27:24
